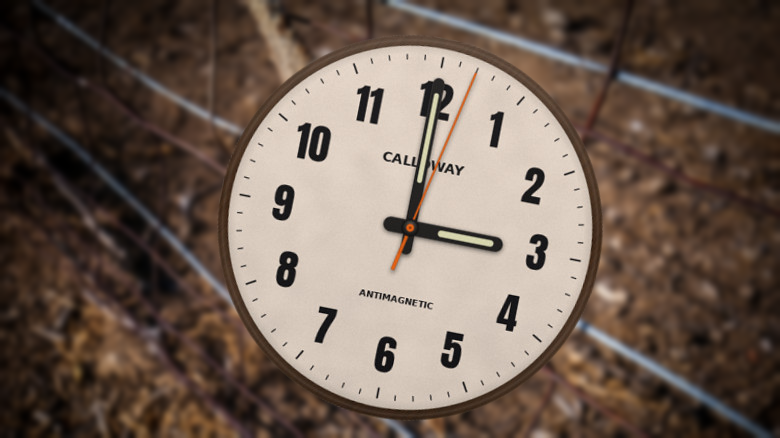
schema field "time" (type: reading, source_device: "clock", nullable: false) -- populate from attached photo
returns 3:00:02
